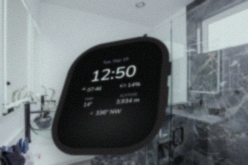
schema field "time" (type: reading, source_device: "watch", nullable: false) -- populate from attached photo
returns 12:50
